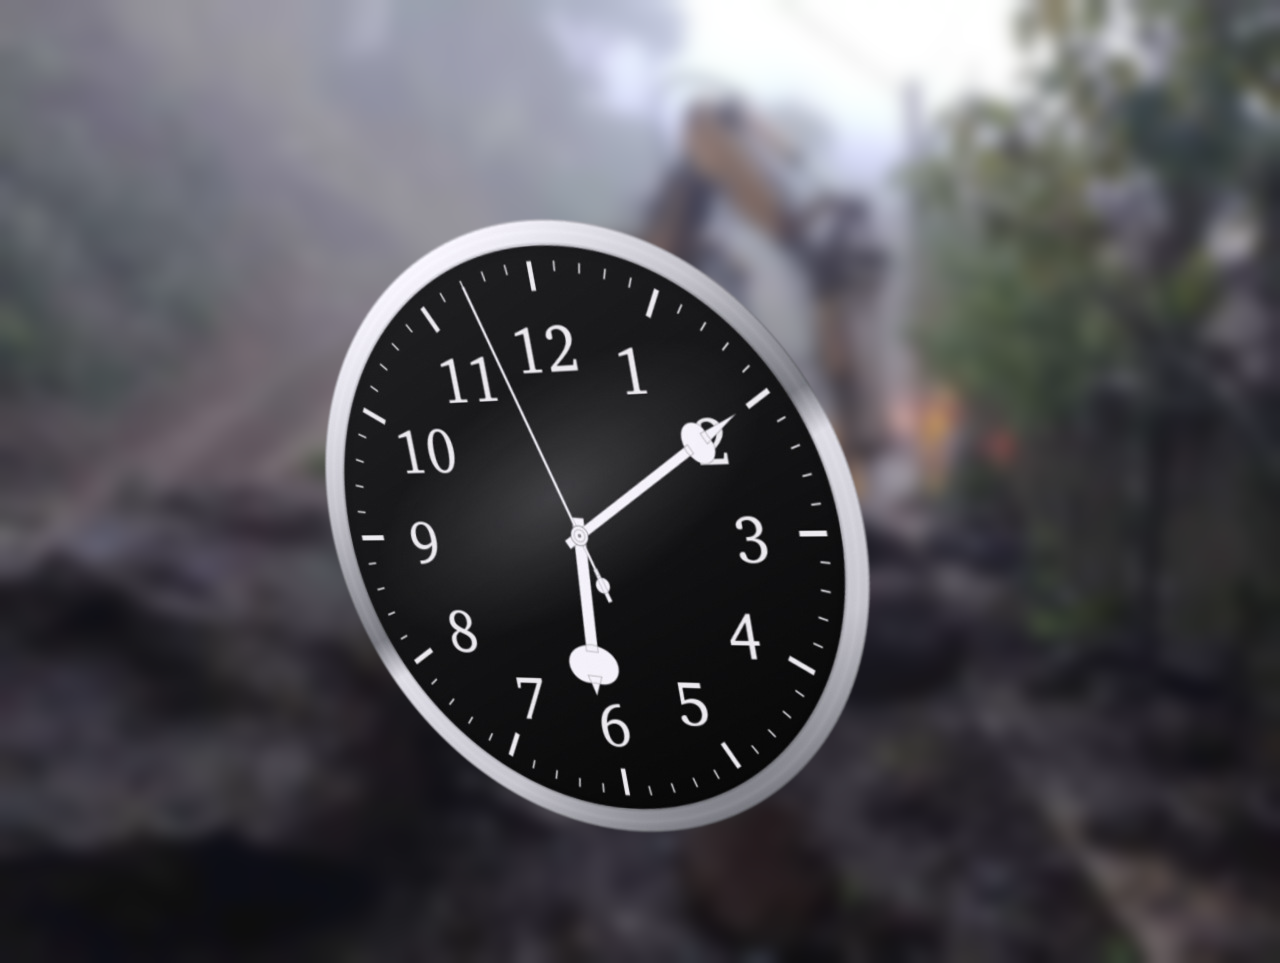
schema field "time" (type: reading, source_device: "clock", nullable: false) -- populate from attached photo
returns 6:09:57
